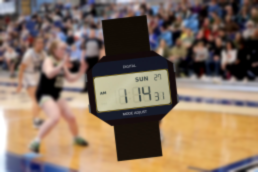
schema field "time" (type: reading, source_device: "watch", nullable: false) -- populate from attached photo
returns 1:14
